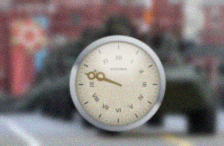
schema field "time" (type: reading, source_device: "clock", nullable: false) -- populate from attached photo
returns 9:48
